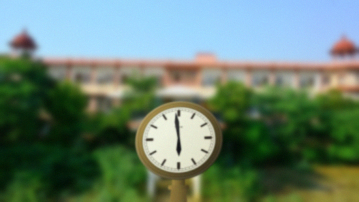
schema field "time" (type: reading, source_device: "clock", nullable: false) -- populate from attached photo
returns 5:59
